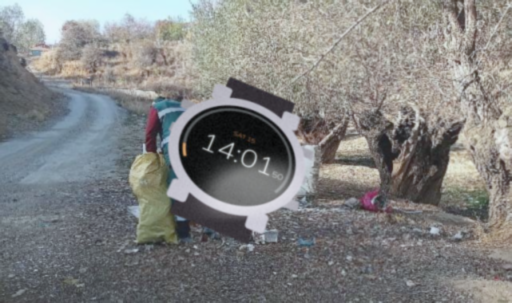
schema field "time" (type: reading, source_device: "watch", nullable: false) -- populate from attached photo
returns 14:01
